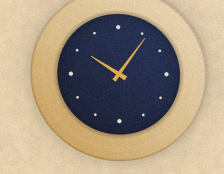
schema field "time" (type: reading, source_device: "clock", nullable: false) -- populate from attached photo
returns 10:06
